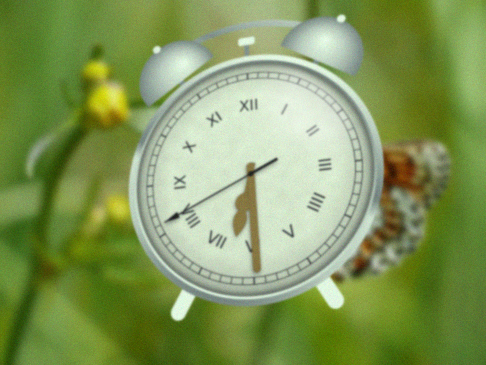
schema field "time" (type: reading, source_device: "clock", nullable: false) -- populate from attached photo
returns 6:29:41
